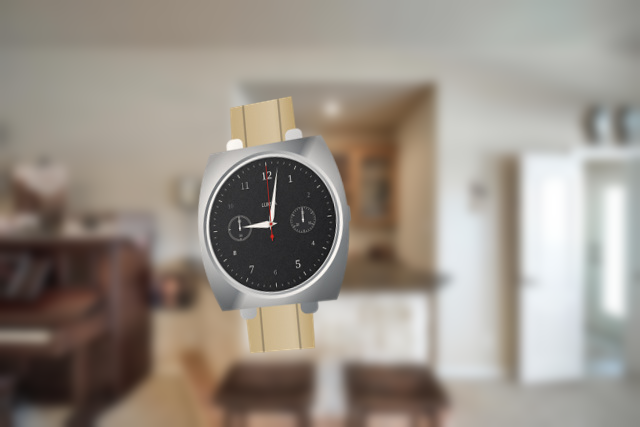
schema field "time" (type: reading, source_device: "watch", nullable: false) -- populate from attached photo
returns 9:02
